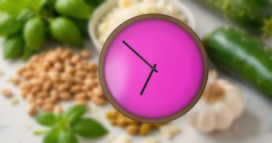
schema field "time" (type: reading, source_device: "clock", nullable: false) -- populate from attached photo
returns 6:52
